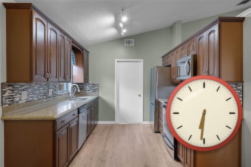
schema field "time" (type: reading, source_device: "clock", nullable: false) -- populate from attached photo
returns 6:31
